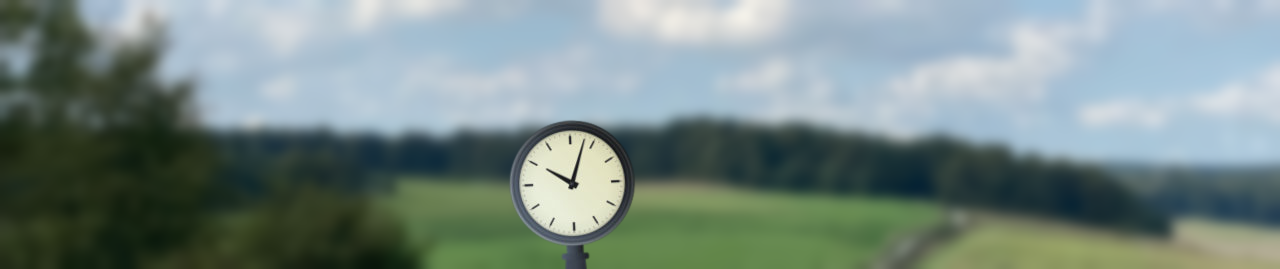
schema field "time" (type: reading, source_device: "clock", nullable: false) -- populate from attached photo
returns 10:03
